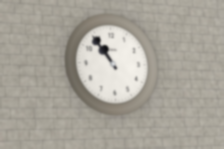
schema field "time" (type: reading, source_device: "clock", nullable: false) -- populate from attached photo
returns 10:54
